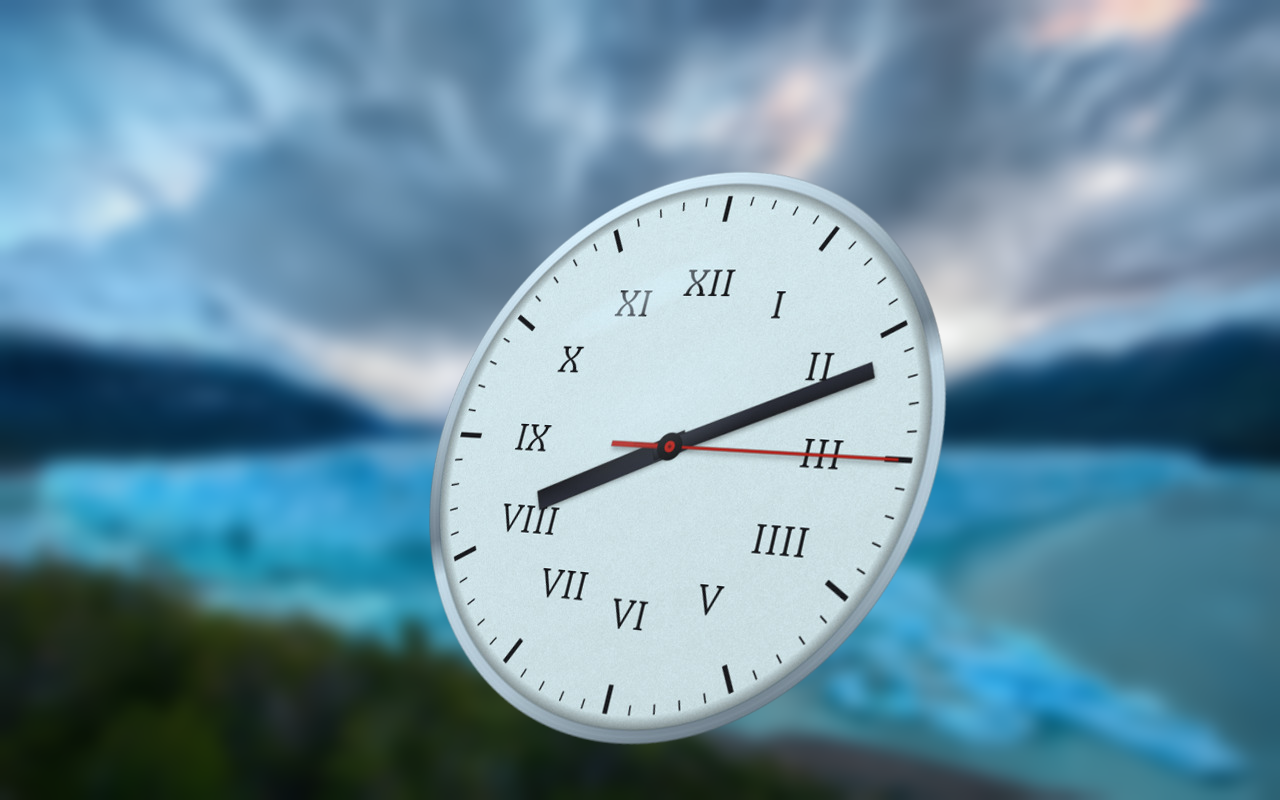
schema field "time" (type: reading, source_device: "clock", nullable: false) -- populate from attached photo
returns 8:11:15
